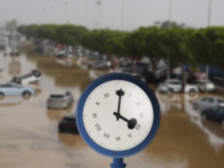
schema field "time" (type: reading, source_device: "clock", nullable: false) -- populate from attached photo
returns 4:01
